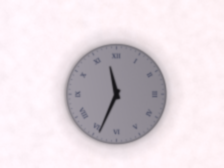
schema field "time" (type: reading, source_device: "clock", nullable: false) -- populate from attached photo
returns 11:34
